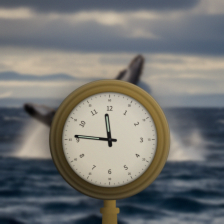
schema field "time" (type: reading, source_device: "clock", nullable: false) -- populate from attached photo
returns 11:46
